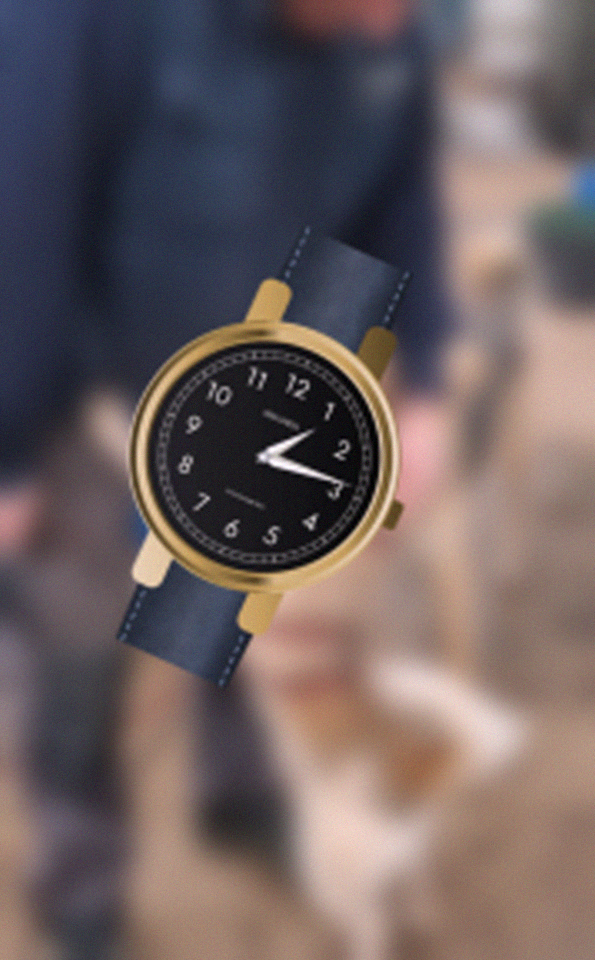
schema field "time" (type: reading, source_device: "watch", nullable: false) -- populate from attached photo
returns 1:14
